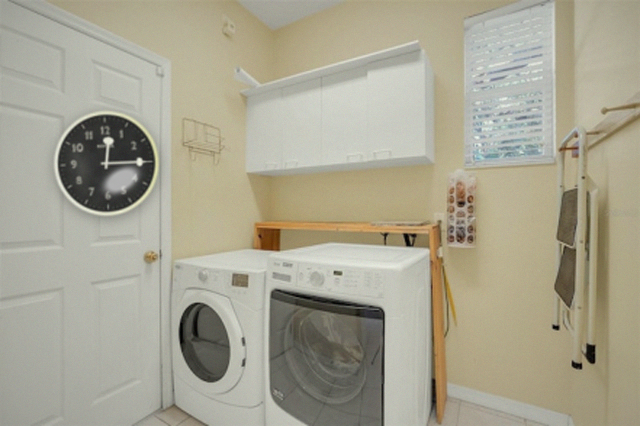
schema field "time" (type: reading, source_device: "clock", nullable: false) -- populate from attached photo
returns 12:15
